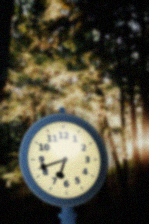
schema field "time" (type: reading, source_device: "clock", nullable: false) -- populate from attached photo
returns 6:42
